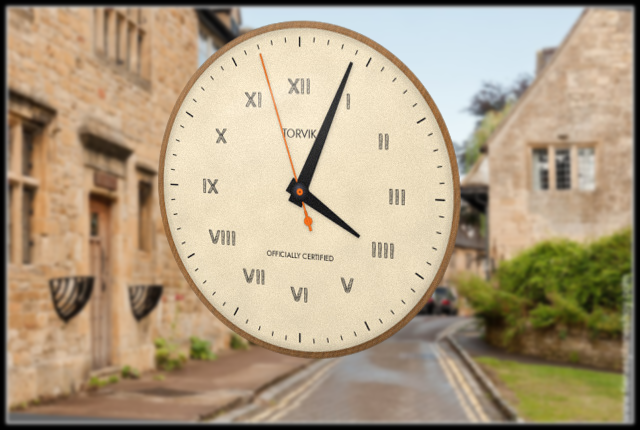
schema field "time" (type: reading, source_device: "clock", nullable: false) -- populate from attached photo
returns 4:03:57
